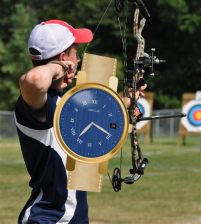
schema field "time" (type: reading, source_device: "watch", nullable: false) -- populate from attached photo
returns 7:19
